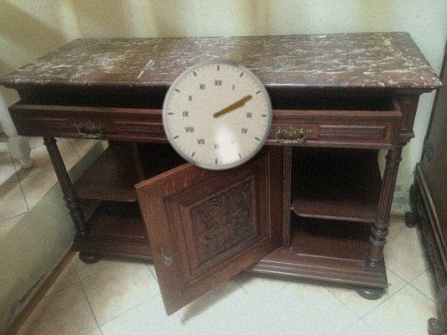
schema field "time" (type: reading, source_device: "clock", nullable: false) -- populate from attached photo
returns 2:10
